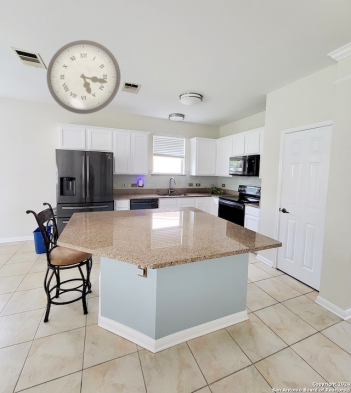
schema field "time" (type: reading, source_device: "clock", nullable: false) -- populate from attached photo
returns 5:17
